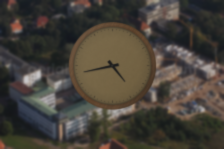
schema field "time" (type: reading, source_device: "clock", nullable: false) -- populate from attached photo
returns 4:43
